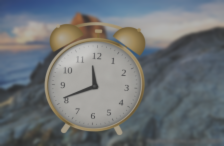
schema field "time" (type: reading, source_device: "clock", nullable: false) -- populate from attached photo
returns 11:41
